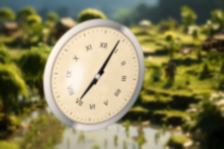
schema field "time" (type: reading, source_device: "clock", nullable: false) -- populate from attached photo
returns 7:04
